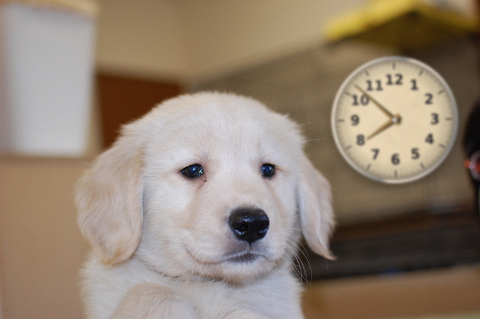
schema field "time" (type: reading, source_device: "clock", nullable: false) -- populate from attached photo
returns 7:52
